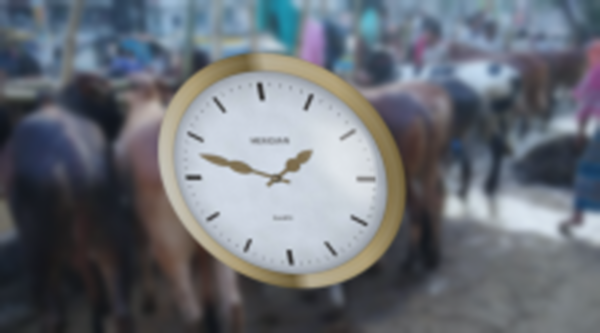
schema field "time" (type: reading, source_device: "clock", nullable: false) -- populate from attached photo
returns 1:48
